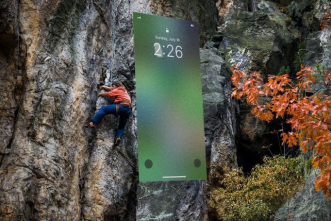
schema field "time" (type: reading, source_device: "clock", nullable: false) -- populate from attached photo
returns 2:26
